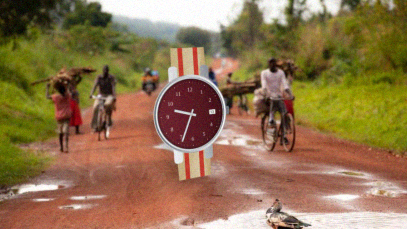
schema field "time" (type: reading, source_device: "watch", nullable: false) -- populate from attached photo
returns 9:34
